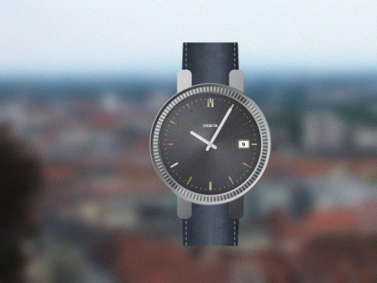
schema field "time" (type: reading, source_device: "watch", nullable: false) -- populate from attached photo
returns 10:05
